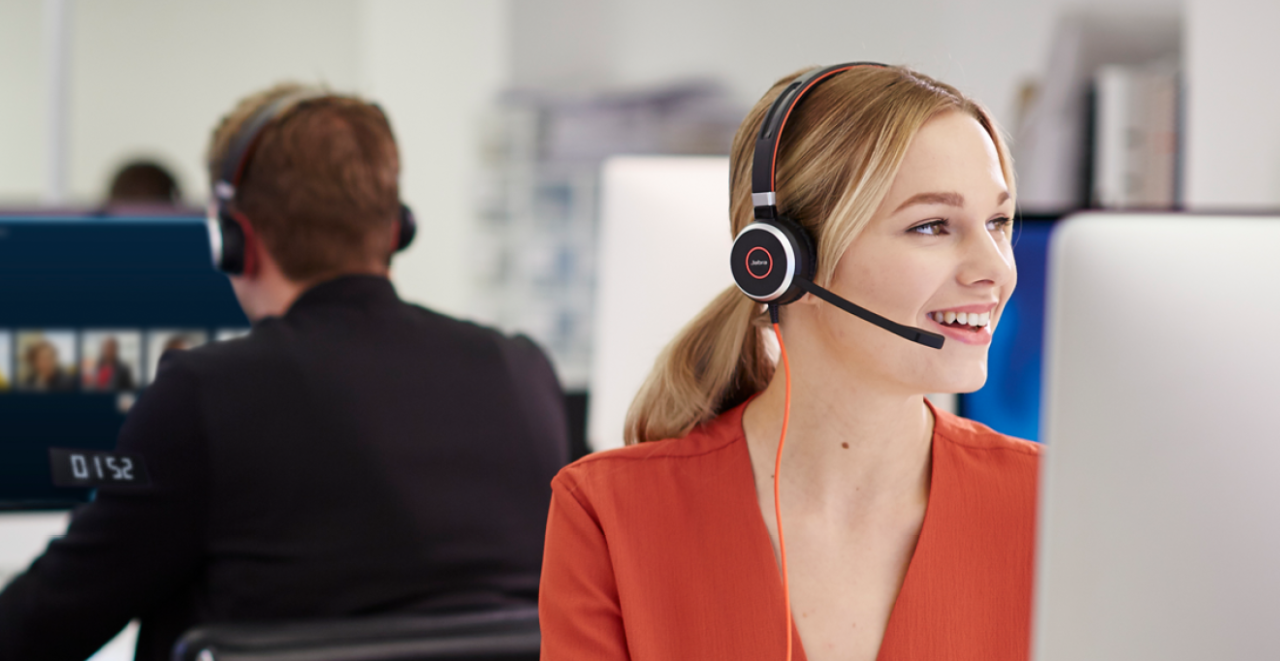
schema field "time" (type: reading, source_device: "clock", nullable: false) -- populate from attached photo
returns 1:52
